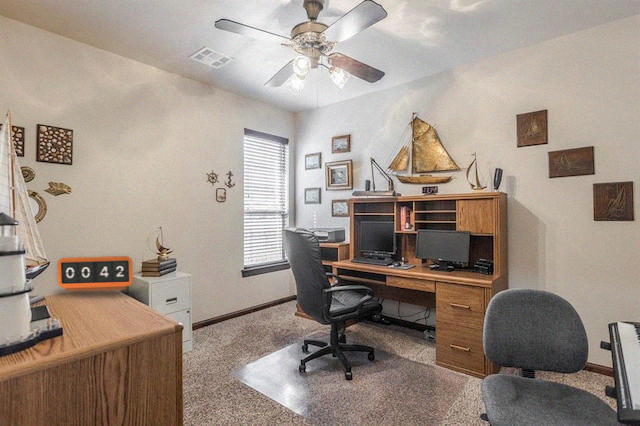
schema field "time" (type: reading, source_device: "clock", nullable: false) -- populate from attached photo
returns 0:42
